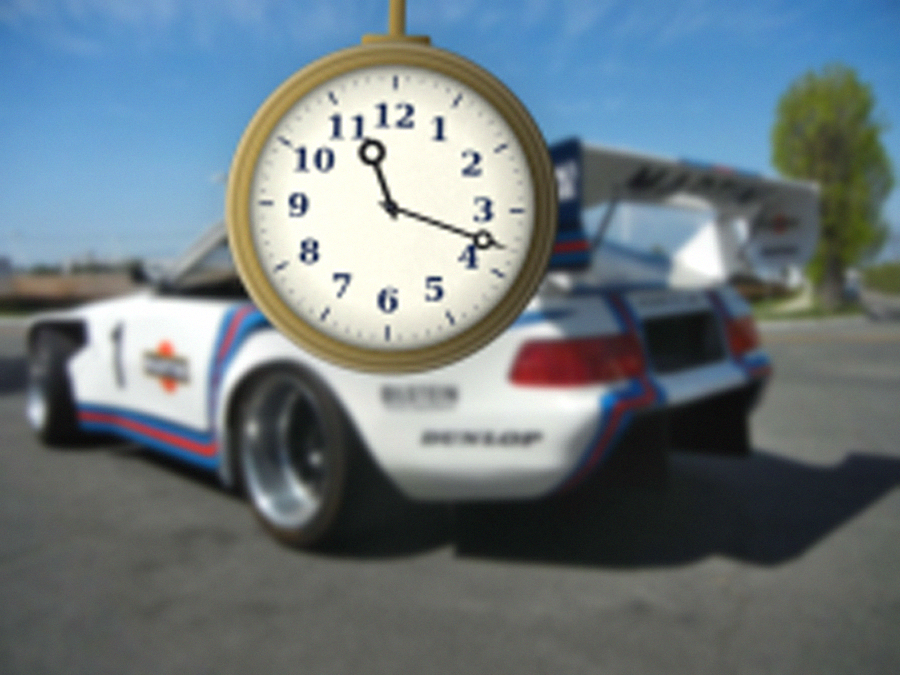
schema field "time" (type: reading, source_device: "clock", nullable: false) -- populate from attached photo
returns 11:18
